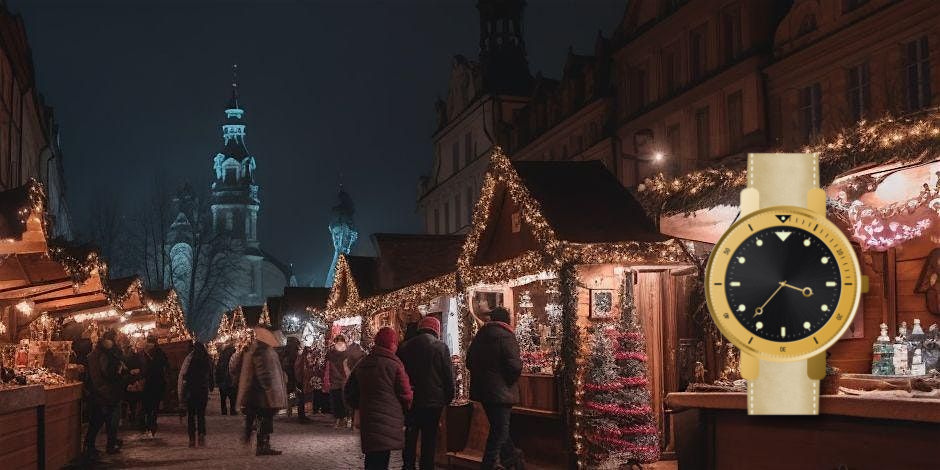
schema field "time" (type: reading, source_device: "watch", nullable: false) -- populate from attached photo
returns 3:37
